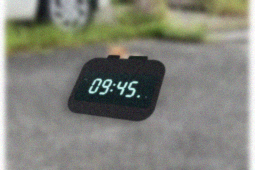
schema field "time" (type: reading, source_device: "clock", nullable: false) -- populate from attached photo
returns 9:45
